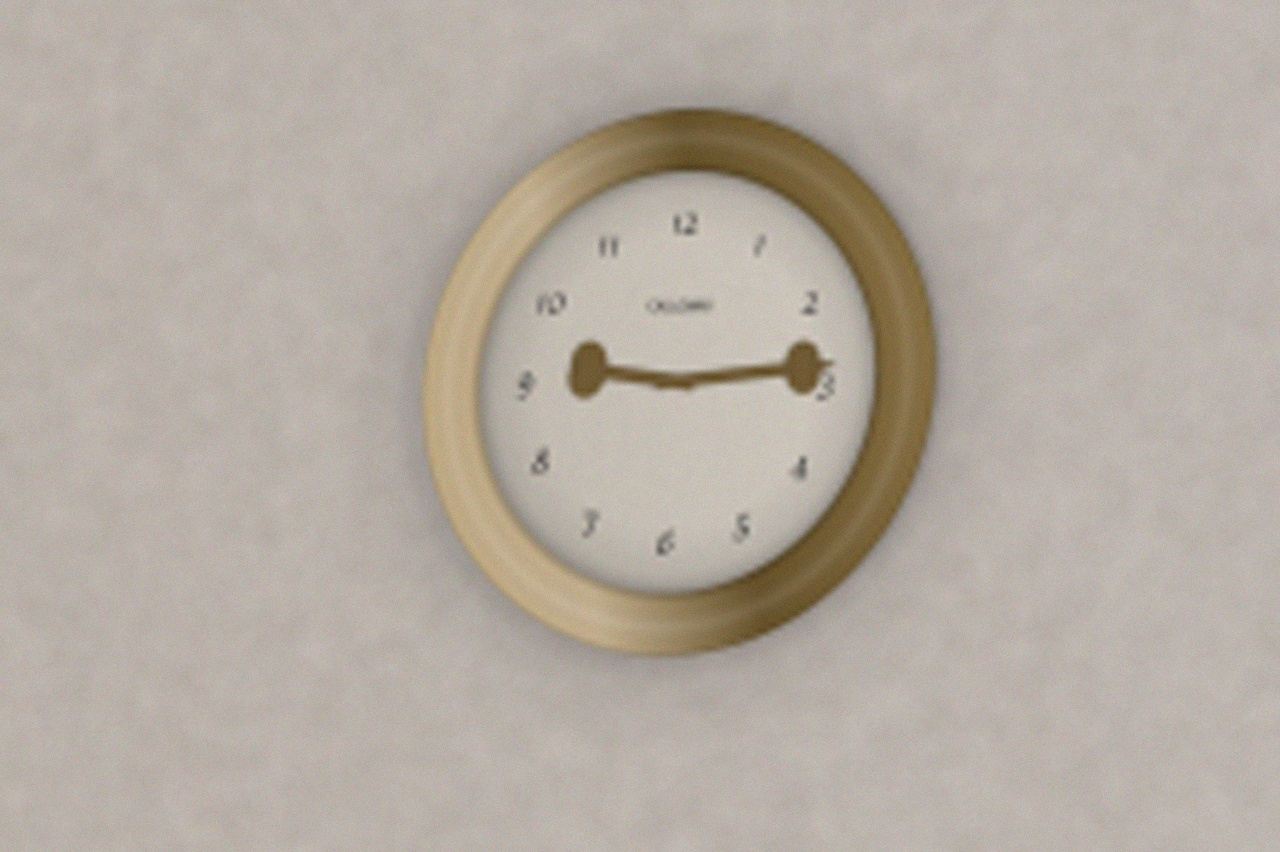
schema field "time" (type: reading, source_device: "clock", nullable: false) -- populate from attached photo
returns 9:14
